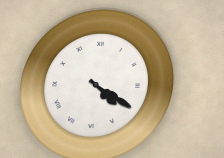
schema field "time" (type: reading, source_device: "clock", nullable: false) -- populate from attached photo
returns 4:20
